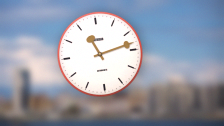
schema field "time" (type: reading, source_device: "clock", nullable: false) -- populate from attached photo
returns 11:13
